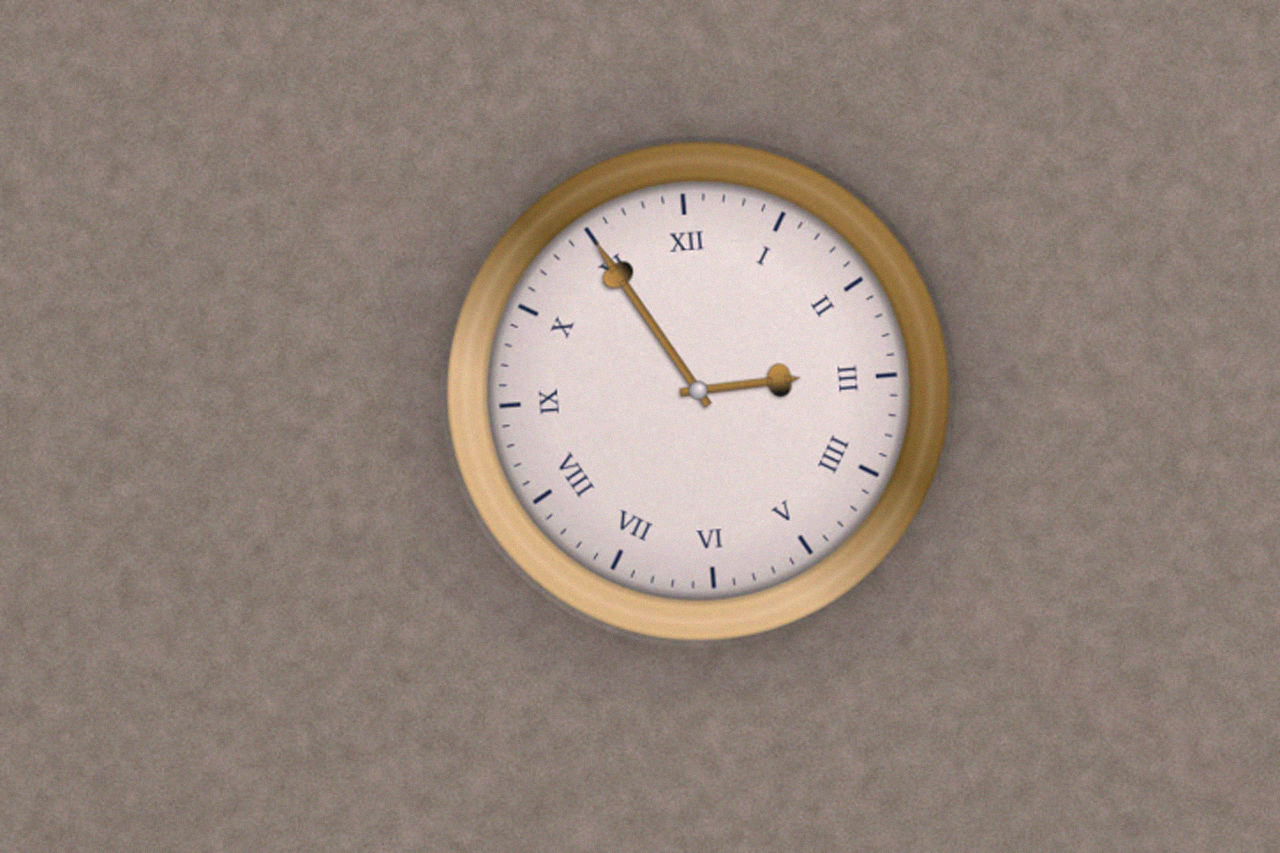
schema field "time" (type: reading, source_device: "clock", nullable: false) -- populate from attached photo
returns 2:55
